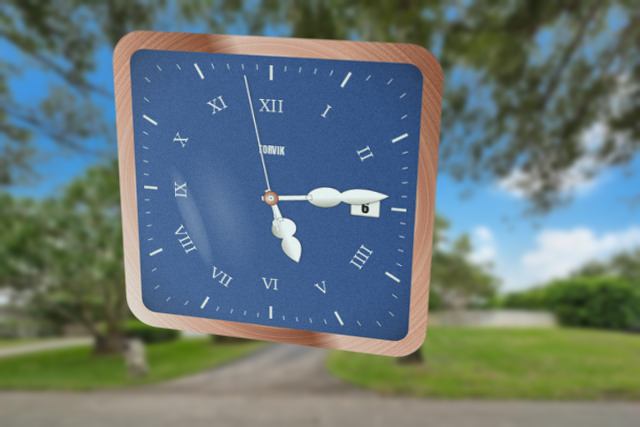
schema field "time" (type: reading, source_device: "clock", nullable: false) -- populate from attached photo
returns 5:13:58
